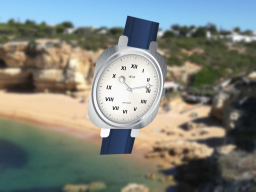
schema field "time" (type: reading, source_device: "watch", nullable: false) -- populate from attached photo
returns 10:13
